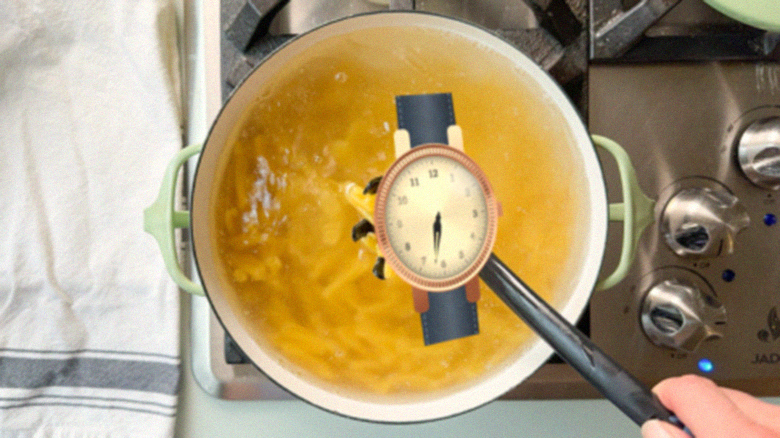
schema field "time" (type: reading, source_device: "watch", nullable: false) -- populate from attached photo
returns 6:32
